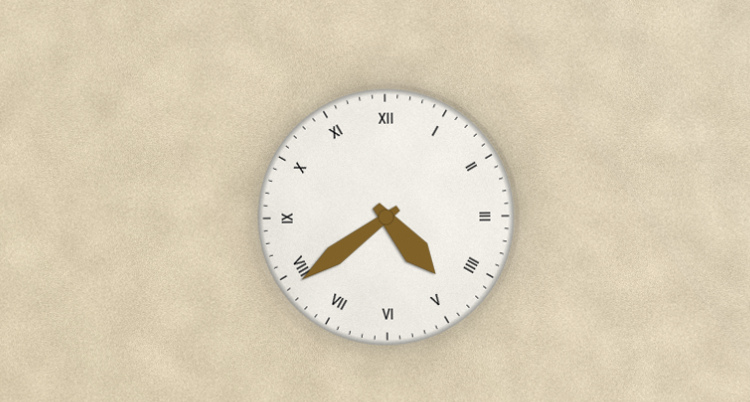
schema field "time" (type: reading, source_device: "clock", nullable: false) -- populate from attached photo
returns 4:39
